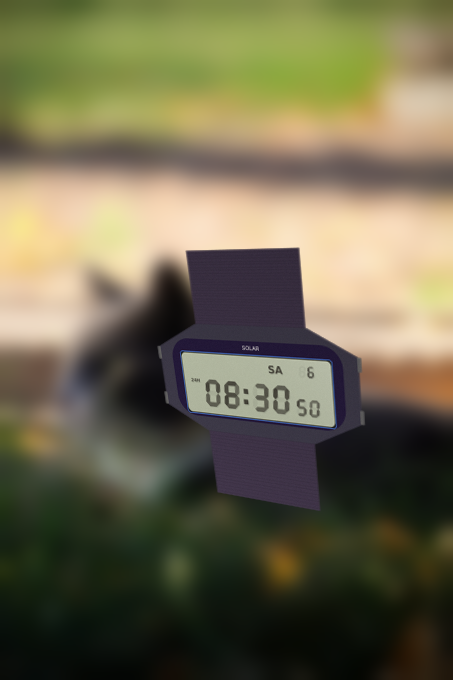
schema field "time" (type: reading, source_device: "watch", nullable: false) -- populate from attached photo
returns 8:30:50
